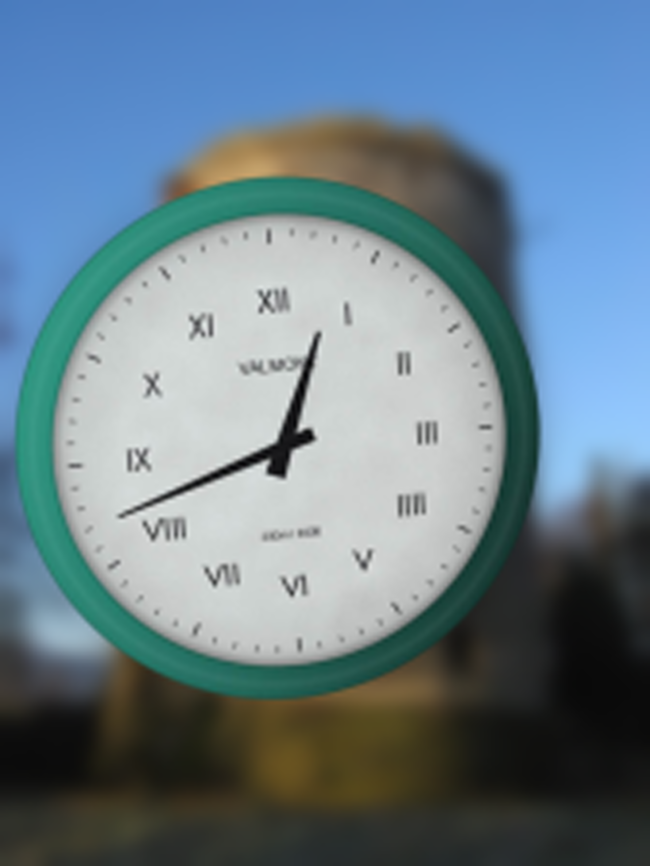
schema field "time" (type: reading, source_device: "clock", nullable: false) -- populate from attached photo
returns 12:42
